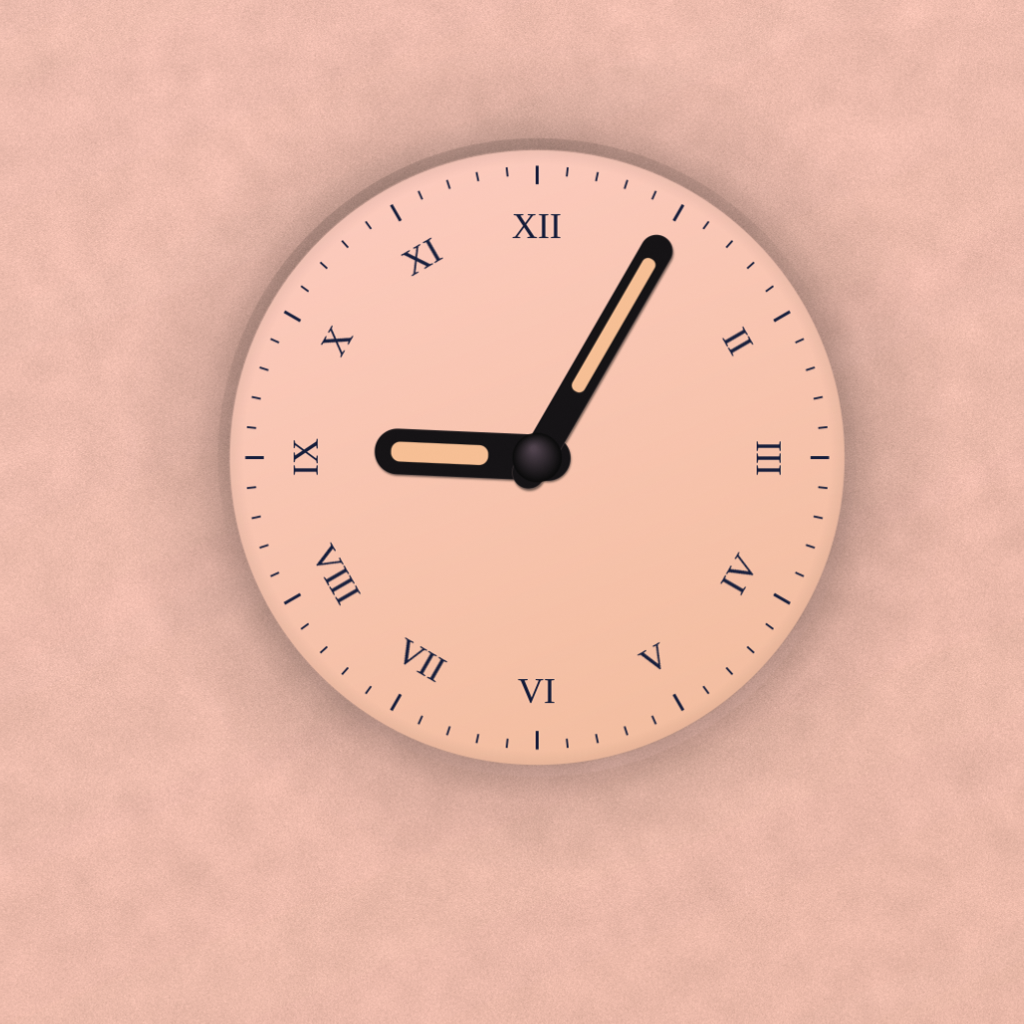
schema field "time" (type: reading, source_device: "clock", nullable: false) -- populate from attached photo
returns 9:05
